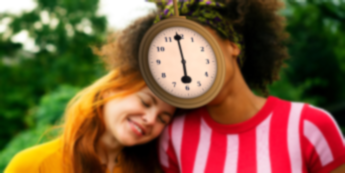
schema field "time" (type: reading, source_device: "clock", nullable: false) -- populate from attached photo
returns 5:59
